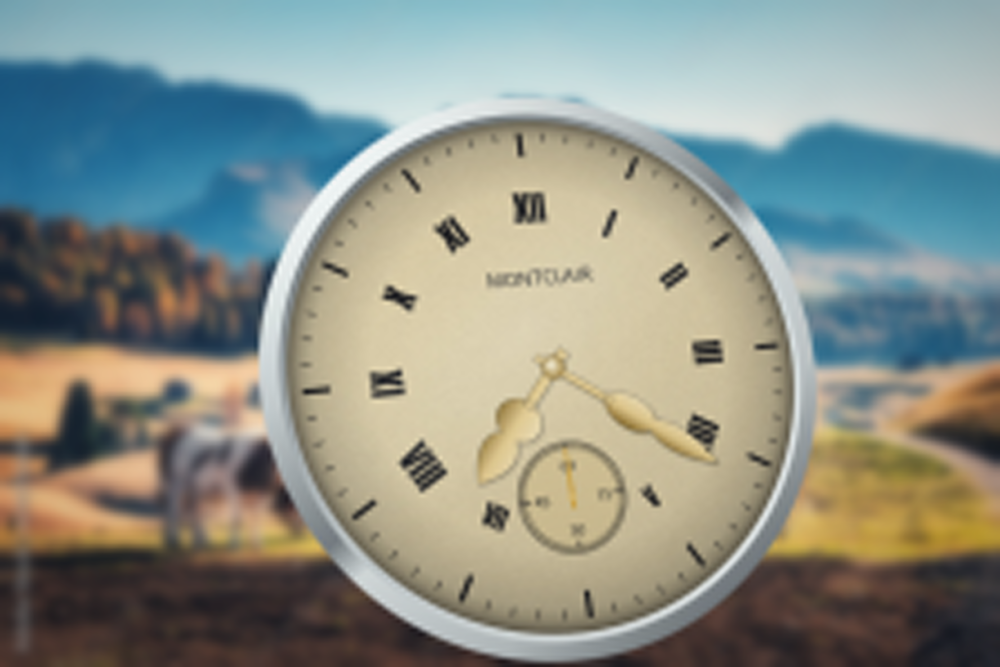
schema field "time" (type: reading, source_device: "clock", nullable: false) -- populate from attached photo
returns 7:21
